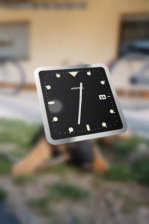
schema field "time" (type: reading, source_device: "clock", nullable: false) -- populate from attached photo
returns 12:33
